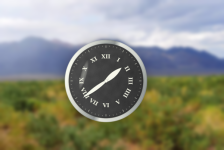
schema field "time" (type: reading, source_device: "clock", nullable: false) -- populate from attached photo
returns 1:39
